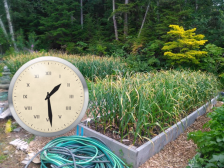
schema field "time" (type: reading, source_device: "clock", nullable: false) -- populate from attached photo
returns 1:29
